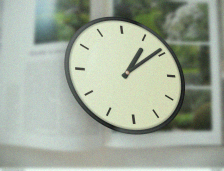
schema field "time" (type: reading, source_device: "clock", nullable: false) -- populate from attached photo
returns 1:09
